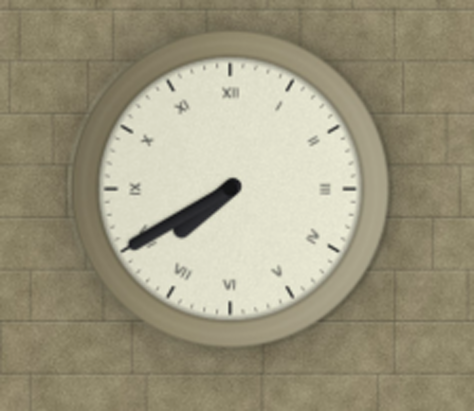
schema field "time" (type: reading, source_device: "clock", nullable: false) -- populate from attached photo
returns 7:40
